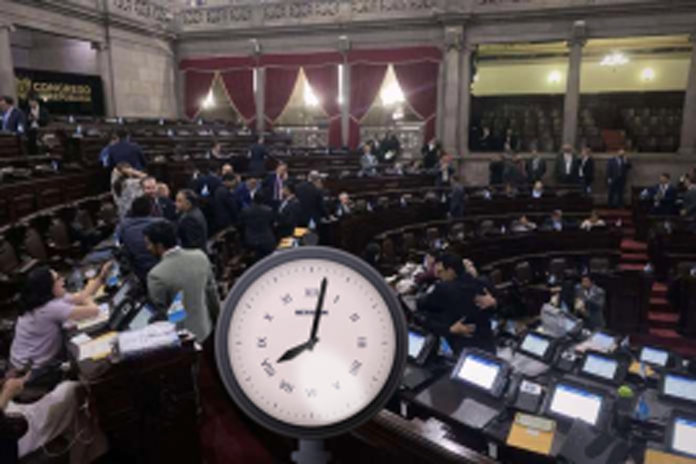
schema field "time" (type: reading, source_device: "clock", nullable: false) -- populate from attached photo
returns 8:02
